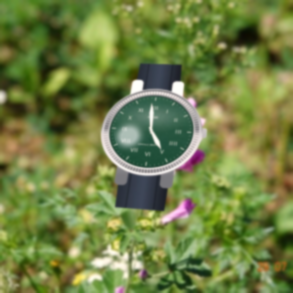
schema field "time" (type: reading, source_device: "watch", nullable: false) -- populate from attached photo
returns 4:59
